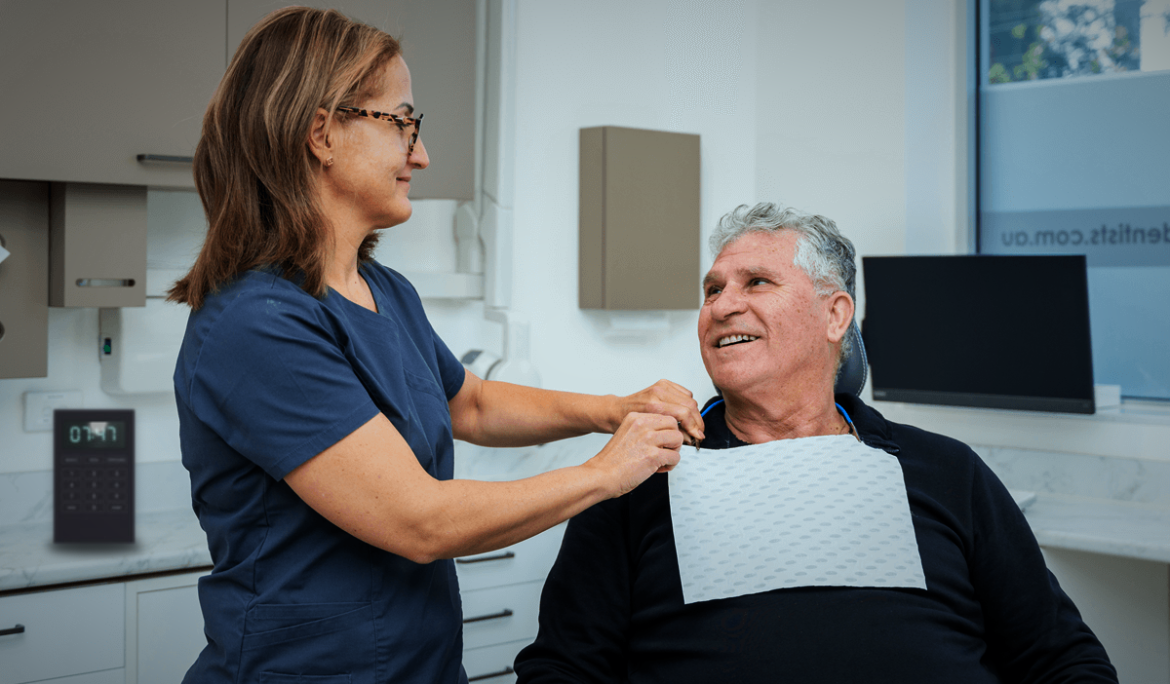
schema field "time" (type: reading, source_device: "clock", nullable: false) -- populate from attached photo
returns 7:47
